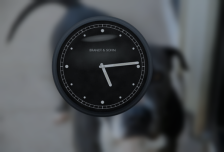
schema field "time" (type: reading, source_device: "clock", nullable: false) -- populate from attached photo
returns 5:14
